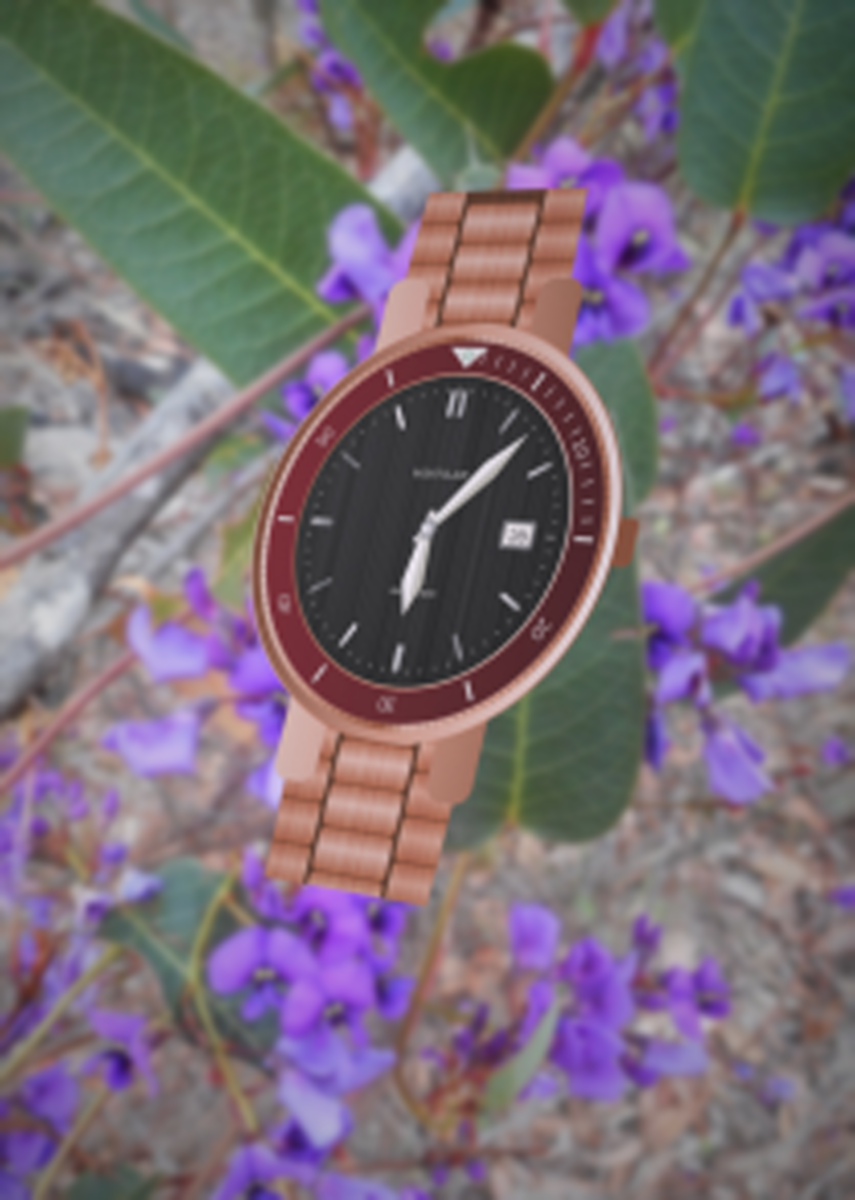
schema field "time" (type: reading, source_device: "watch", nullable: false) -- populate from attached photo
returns 6:07
